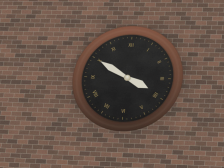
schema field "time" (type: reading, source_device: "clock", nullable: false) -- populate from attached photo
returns 3:50
